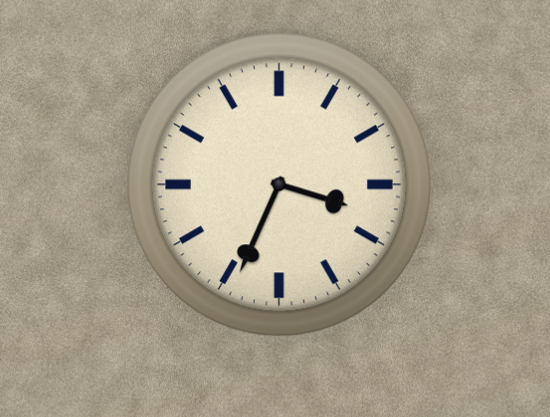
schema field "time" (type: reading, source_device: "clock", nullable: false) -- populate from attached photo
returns 3:34
